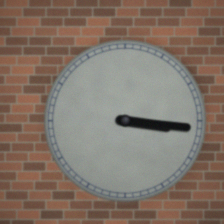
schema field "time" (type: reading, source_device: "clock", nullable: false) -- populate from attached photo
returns 3:16
